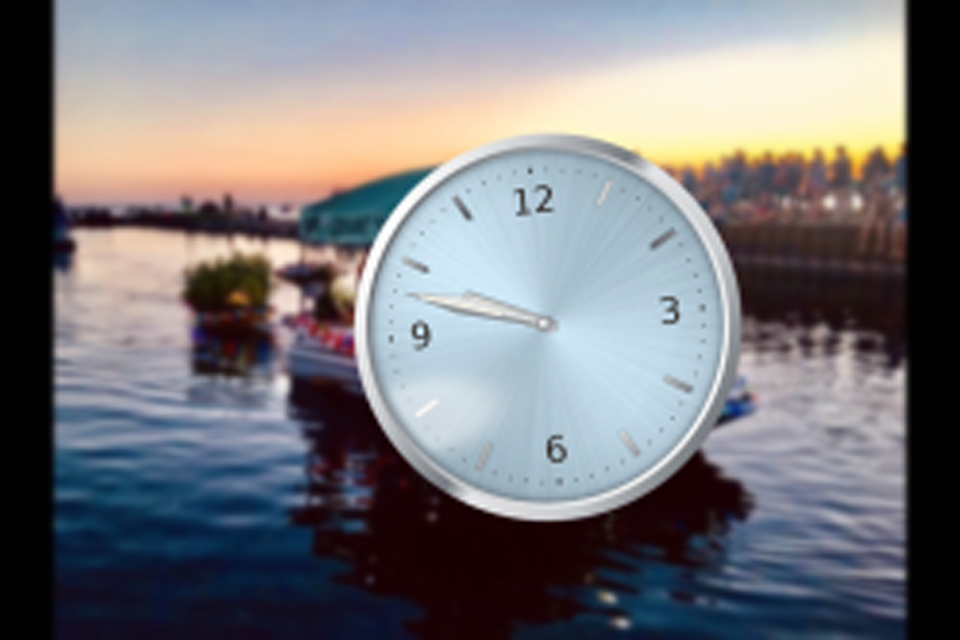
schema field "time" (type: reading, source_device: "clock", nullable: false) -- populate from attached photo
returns 9:48
